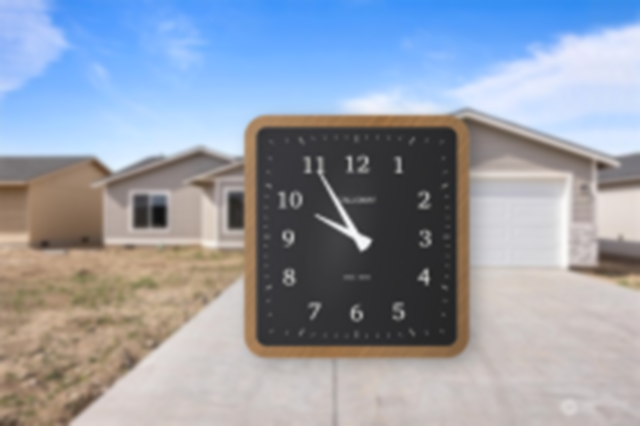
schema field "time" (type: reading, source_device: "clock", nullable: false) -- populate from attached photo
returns 9:55
